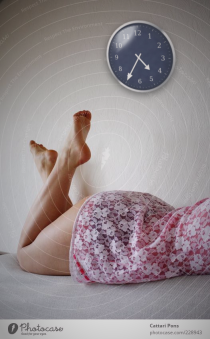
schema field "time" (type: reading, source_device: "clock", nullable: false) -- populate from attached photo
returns 4:35
